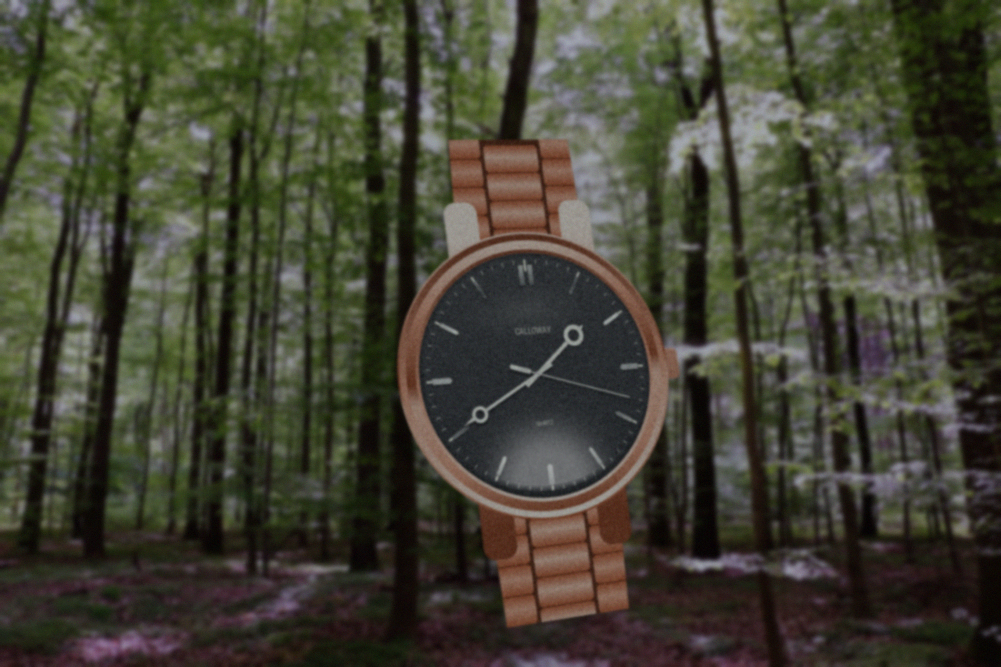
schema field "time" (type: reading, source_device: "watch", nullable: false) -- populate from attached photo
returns 1:40:18
